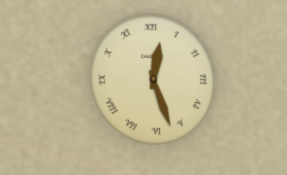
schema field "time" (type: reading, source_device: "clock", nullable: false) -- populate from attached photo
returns 12:27
